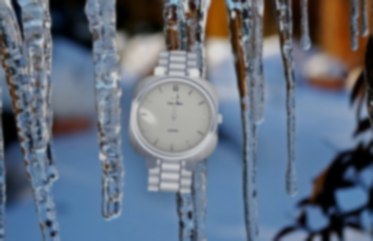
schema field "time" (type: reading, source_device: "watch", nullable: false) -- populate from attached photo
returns 12:00
